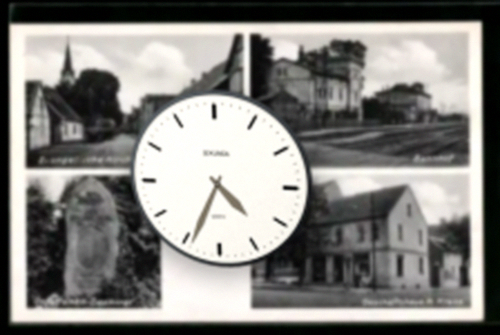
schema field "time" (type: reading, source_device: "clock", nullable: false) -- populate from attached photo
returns 4:34
